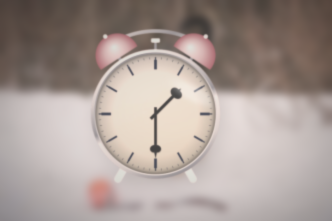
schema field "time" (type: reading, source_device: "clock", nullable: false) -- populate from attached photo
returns 1:30
